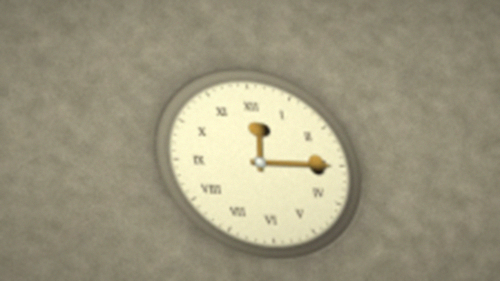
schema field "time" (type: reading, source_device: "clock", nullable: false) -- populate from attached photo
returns 12:15
